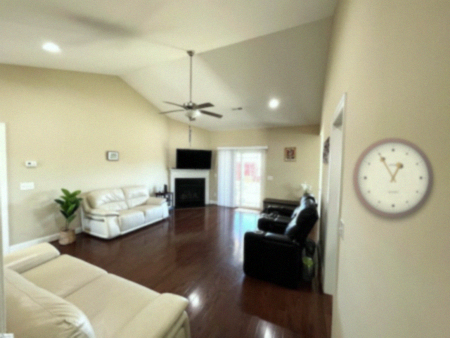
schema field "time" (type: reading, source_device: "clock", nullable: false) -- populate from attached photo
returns 12:55
